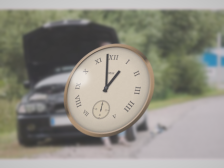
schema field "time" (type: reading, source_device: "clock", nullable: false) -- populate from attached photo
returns 12:58
